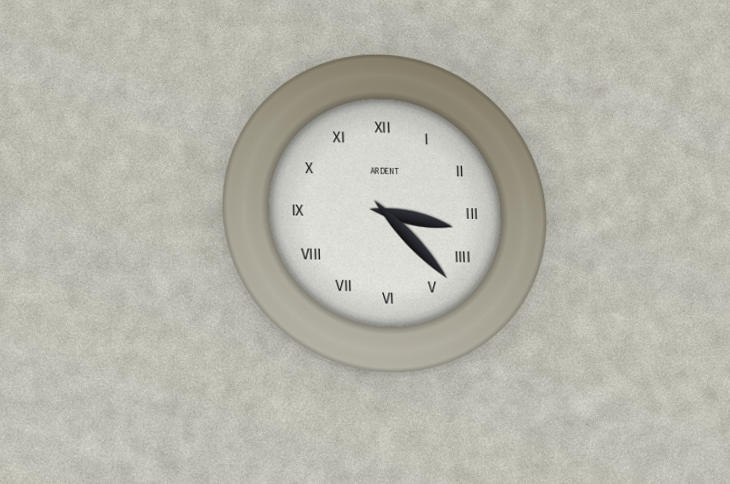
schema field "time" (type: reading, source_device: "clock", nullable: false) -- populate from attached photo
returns 3:23
